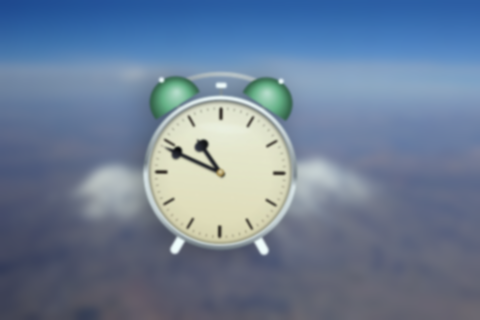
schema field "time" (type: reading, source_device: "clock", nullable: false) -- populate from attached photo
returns 10:49
